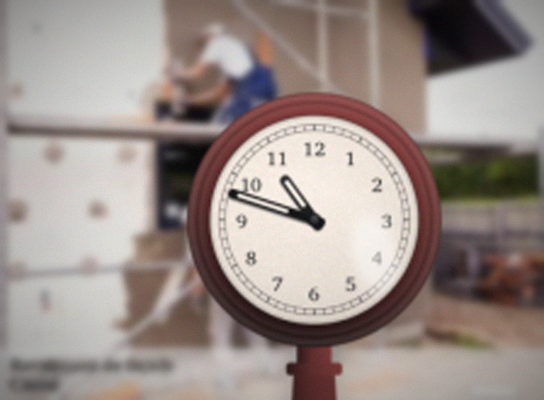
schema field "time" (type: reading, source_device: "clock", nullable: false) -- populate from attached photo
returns 10:48
